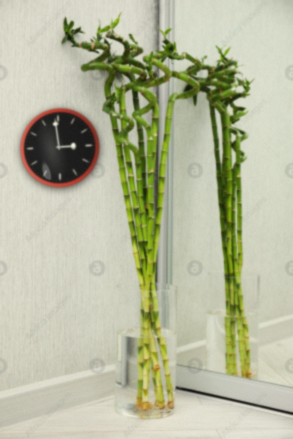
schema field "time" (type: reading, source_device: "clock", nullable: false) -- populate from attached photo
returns 2:59
